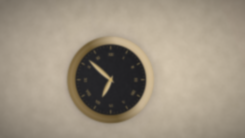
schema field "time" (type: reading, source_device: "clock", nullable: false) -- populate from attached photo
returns 6:52
